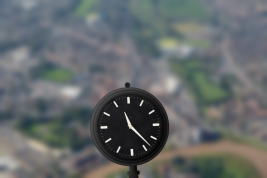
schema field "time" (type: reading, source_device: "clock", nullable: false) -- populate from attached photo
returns 11:23
